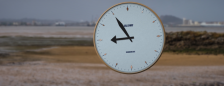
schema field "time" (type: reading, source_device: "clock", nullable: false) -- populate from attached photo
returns 8:55
